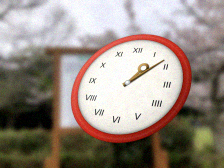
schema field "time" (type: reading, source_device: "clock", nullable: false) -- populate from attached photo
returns 1:08
